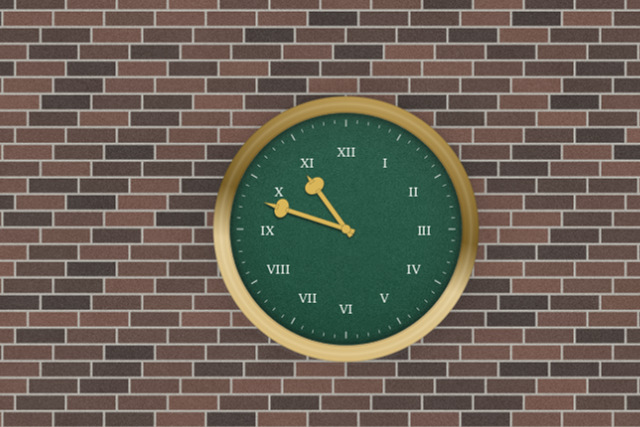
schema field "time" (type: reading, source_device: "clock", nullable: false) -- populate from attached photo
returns 10:48
